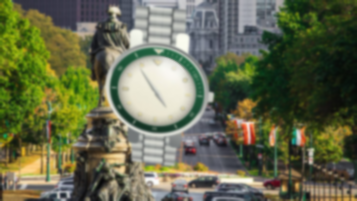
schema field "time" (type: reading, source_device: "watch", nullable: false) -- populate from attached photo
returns 4:54
